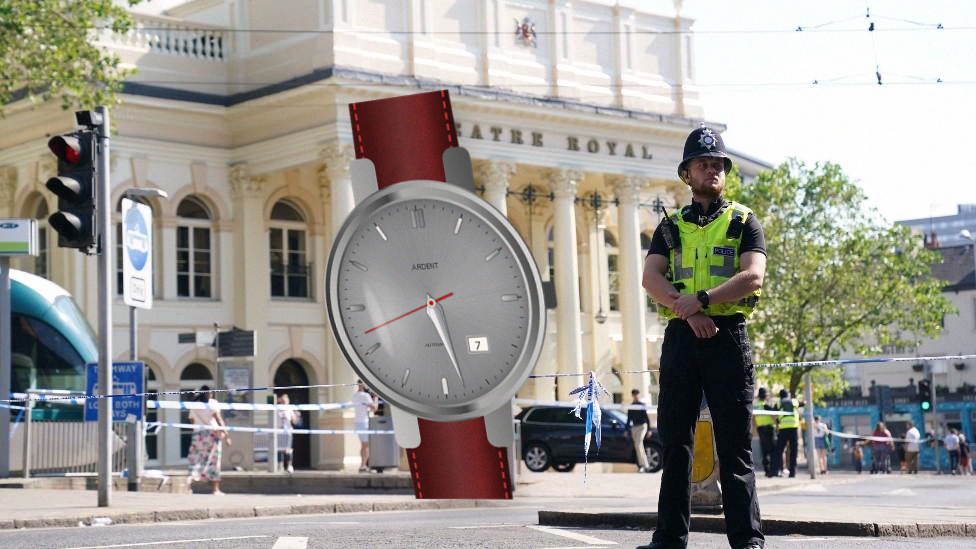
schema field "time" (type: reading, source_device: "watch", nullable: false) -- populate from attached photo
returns 5:27:42
